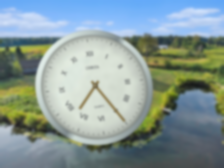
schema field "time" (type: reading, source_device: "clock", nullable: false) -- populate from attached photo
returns 7:25
